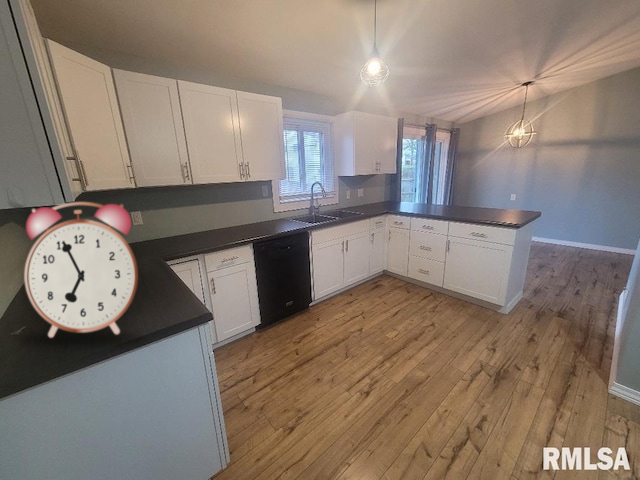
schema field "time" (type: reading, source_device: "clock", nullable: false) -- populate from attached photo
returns 6:56
